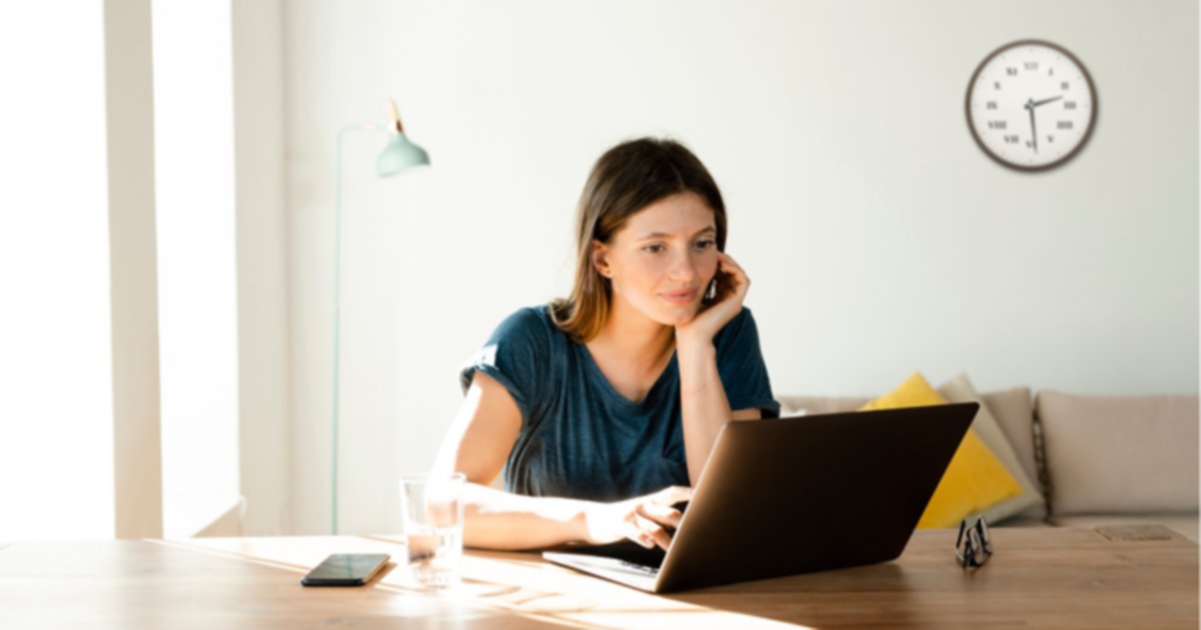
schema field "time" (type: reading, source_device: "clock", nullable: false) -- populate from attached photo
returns 2:29
